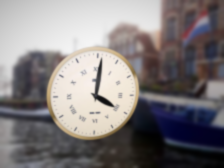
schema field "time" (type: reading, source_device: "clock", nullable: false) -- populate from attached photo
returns 4:01
